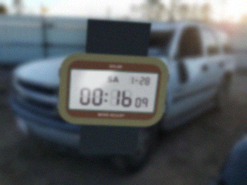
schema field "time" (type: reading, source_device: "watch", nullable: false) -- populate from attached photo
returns 0:16
